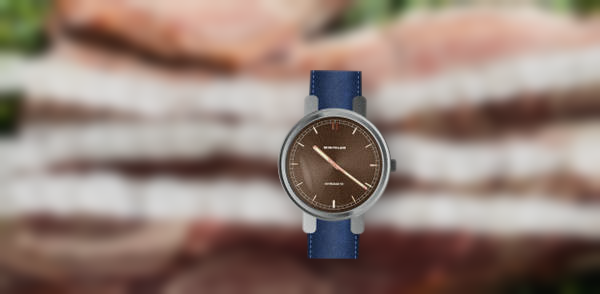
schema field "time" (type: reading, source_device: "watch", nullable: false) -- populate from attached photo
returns 10:21
